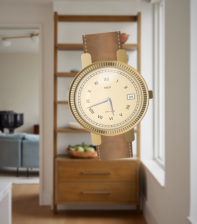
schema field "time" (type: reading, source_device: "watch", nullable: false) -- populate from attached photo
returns 5:42
